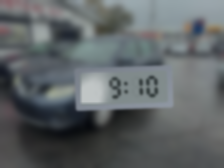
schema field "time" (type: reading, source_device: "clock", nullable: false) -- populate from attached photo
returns 9:10
